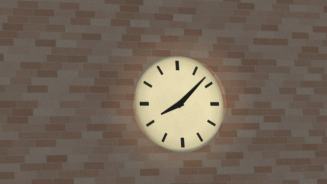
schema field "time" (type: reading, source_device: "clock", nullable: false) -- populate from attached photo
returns 8:08
